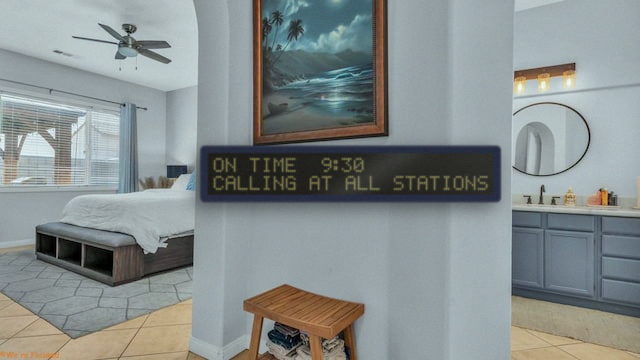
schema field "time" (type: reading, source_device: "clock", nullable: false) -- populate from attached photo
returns 9:30
